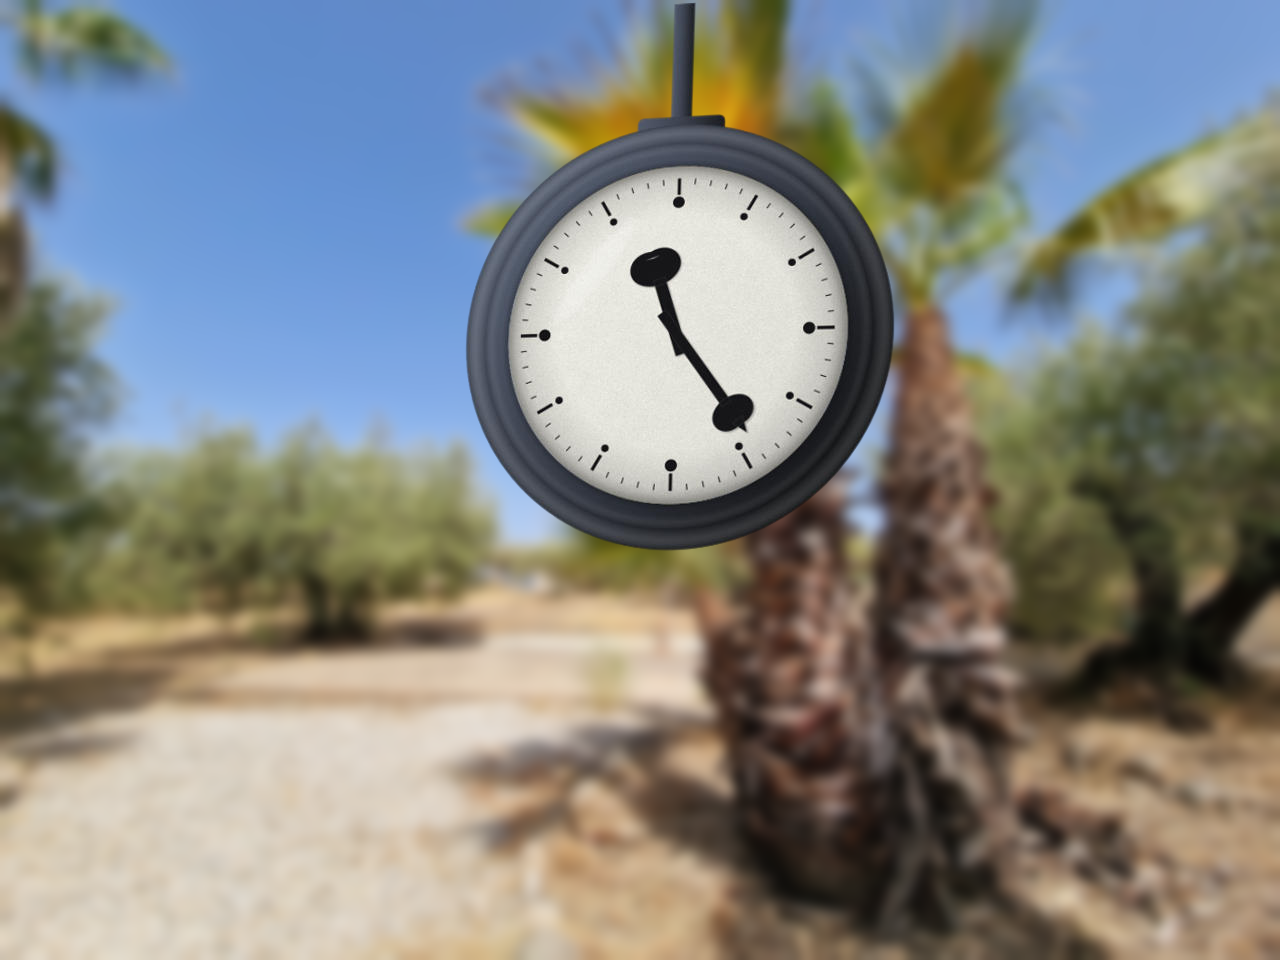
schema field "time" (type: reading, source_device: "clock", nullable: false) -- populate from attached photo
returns 11:24
